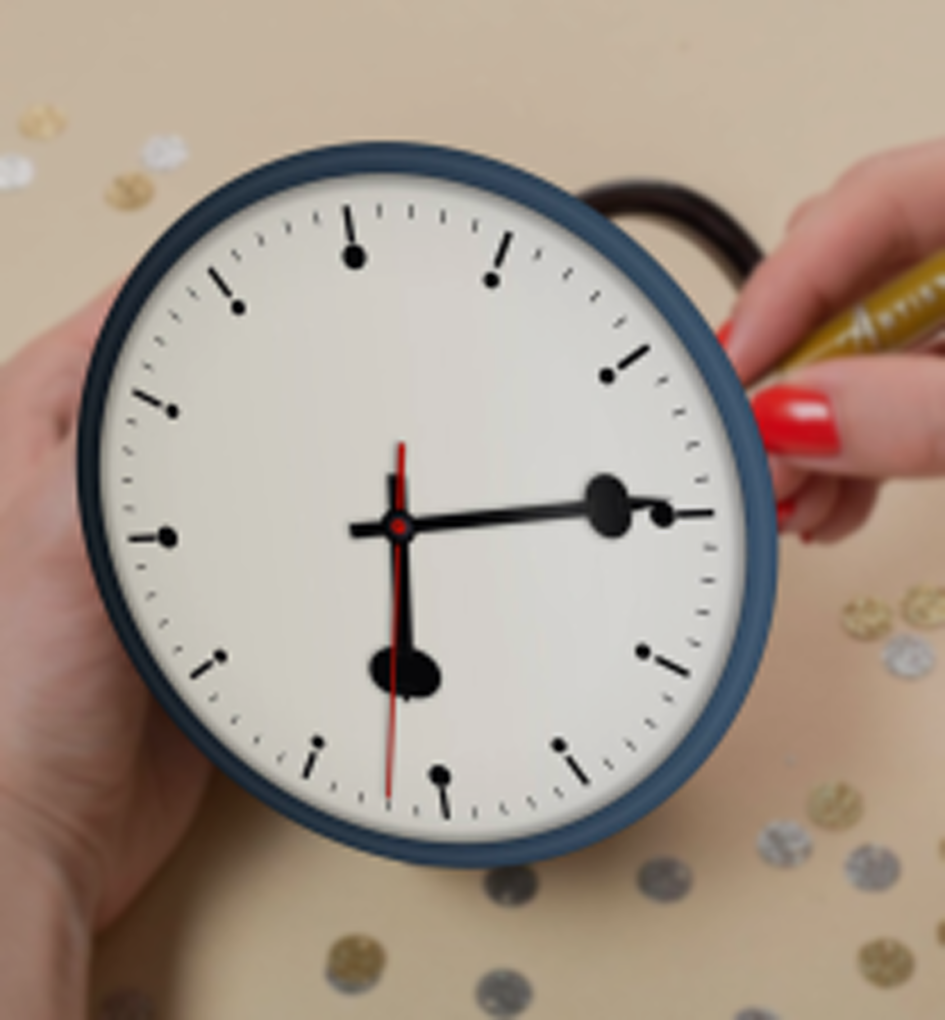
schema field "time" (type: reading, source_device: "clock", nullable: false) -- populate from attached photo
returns 6:14:32
